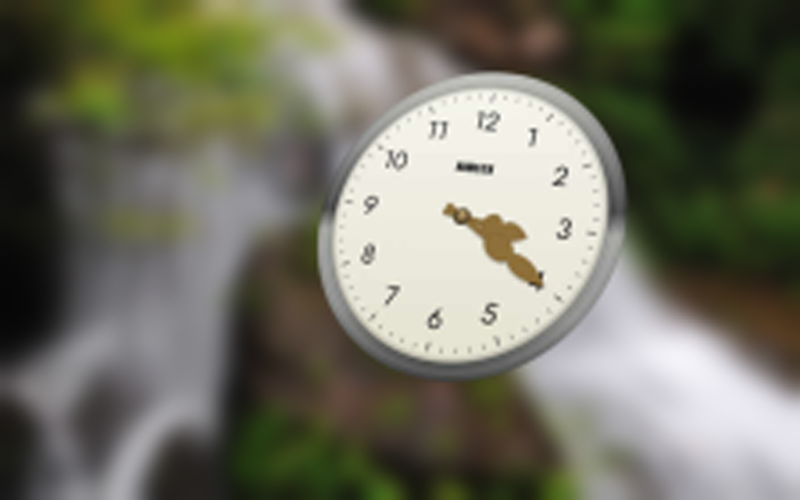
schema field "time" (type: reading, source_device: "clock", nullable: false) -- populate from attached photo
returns 3:20
